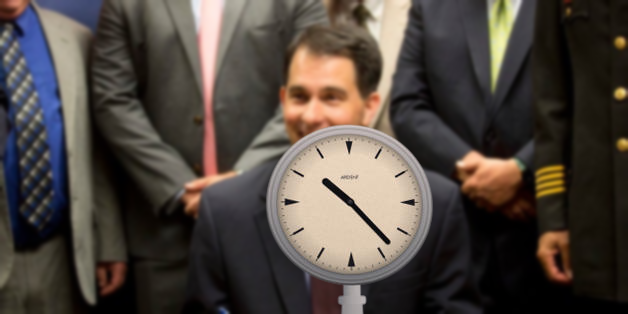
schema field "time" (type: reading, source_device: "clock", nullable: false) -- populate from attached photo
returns 10:23
